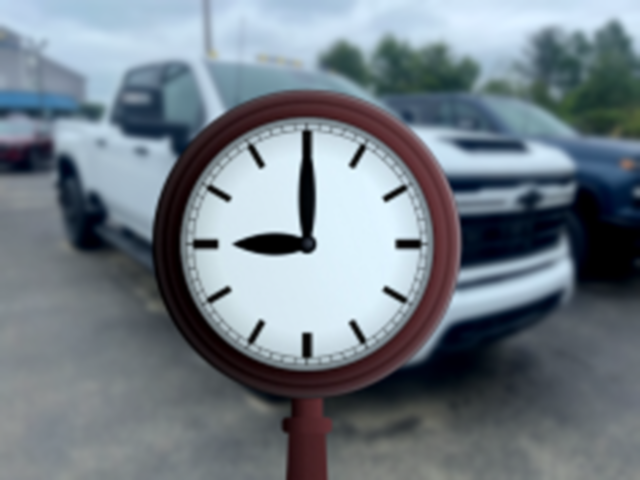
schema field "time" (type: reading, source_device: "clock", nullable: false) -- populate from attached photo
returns 9:00
